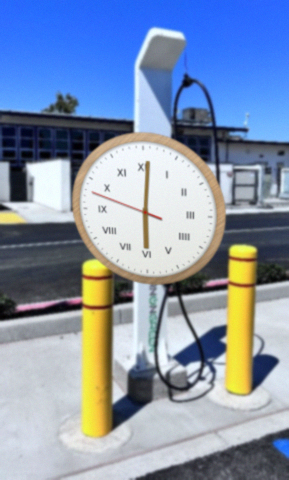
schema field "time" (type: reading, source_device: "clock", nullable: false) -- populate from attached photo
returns 6:00:48
